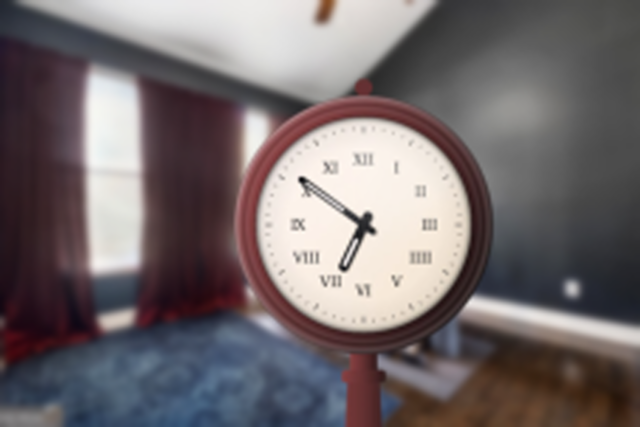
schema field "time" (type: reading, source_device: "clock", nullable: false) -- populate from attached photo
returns 6:51
